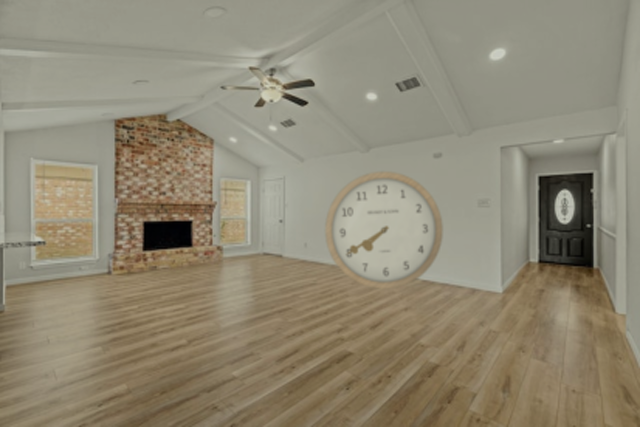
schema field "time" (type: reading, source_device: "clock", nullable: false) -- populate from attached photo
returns 7:40
